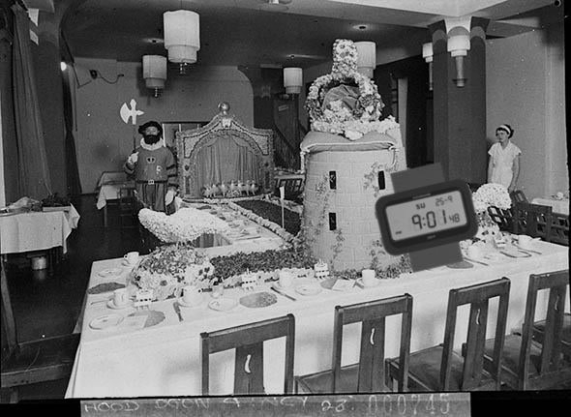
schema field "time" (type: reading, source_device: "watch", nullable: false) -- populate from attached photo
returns 9:01
